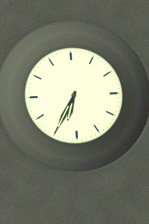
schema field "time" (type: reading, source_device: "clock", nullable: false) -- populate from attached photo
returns 6:35
